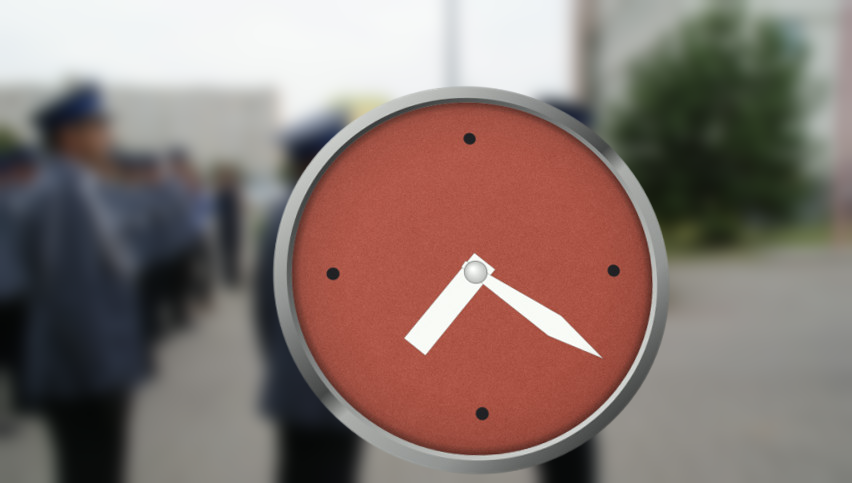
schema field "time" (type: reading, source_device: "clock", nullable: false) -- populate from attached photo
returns 7:21
